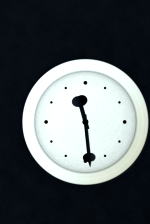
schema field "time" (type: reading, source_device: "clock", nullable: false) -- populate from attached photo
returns 11:29
